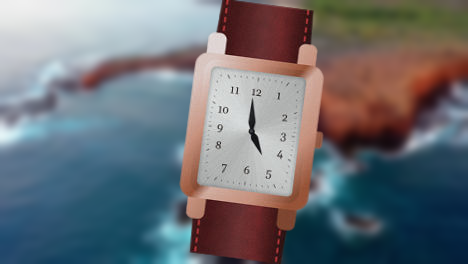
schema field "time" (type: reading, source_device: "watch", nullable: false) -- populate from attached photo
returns 4:59
